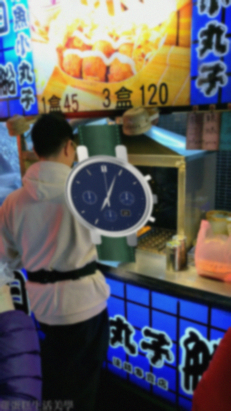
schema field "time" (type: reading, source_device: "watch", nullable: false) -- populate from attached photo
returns 7:04
